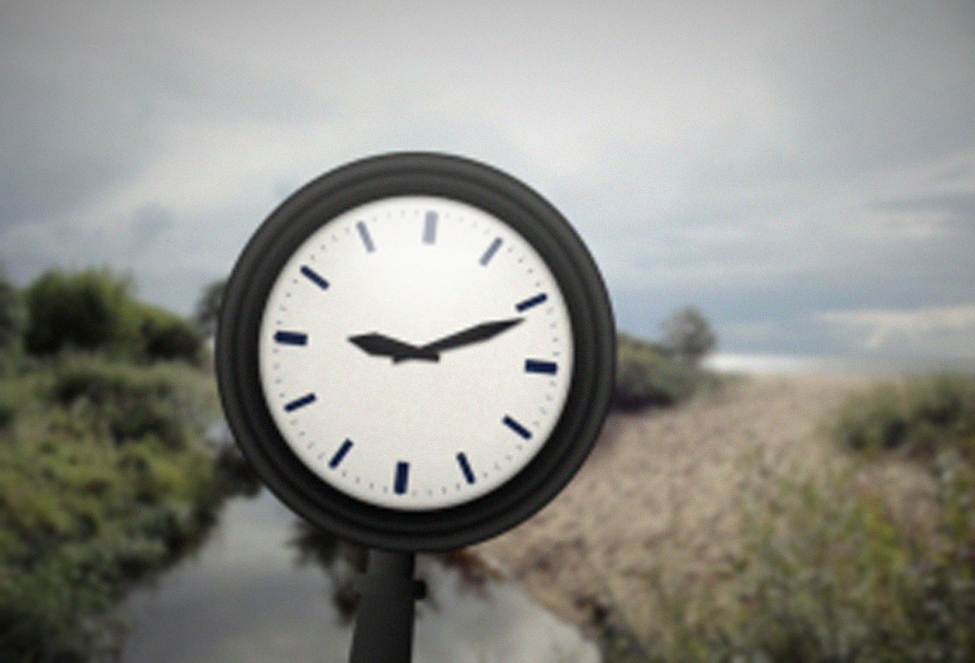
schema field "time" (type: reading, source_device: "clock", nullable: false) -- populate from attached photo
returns 9:11
